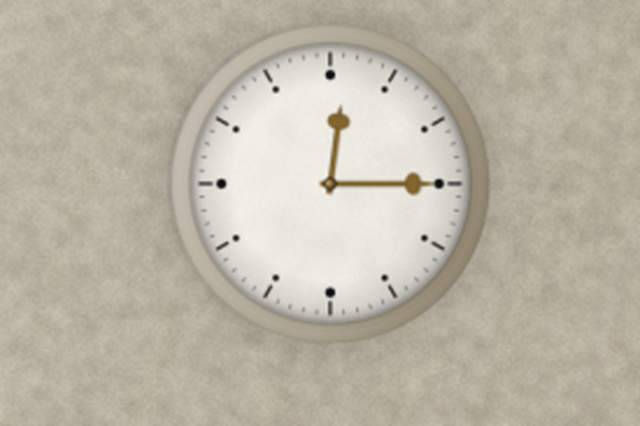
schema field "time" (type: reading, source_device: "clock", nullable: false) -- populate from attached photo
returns 12:15
